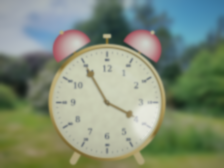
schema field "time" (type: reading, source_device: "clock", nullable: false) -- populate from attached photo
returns 3:55
